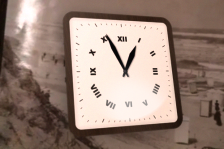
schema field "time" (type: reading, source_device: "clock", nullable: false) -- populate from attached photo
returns 12:56
